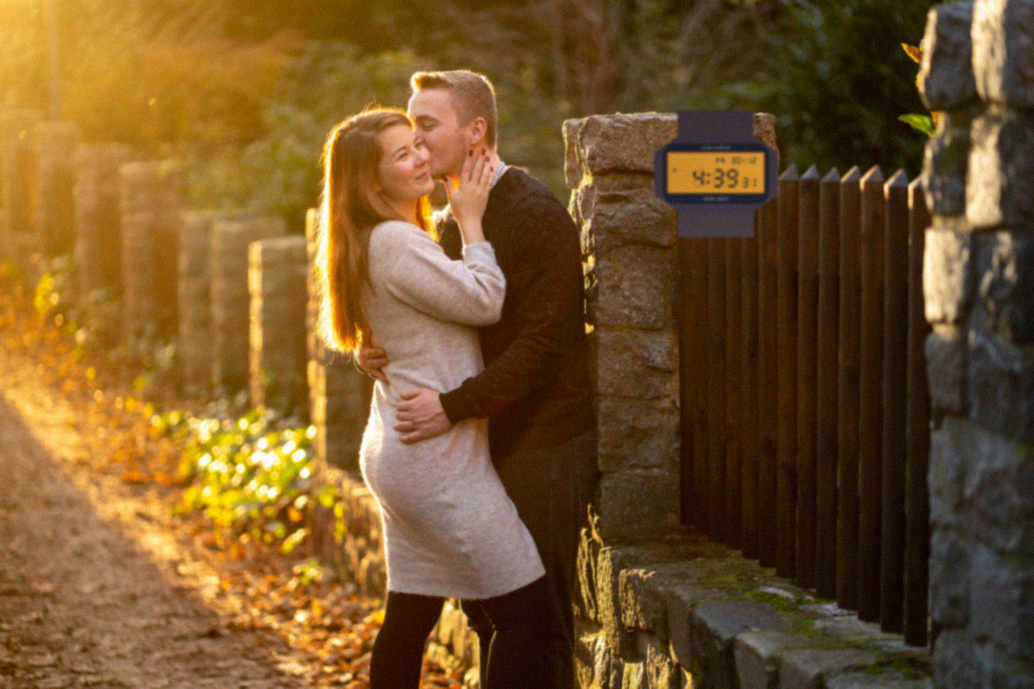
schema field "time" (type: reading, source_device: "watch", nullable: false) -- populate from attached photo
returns 4:39
